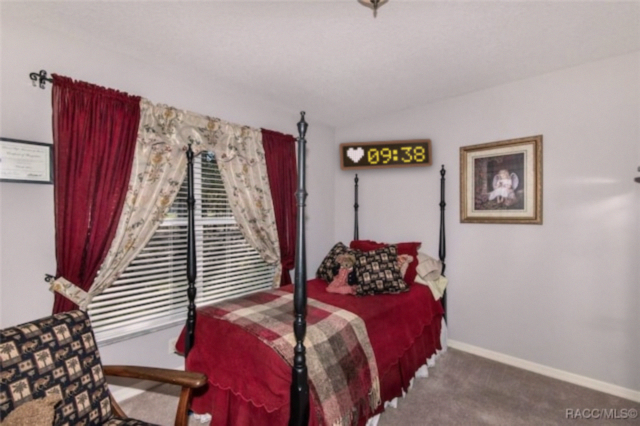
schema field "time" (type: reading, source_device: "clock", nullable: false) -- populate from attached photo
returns 9:38
